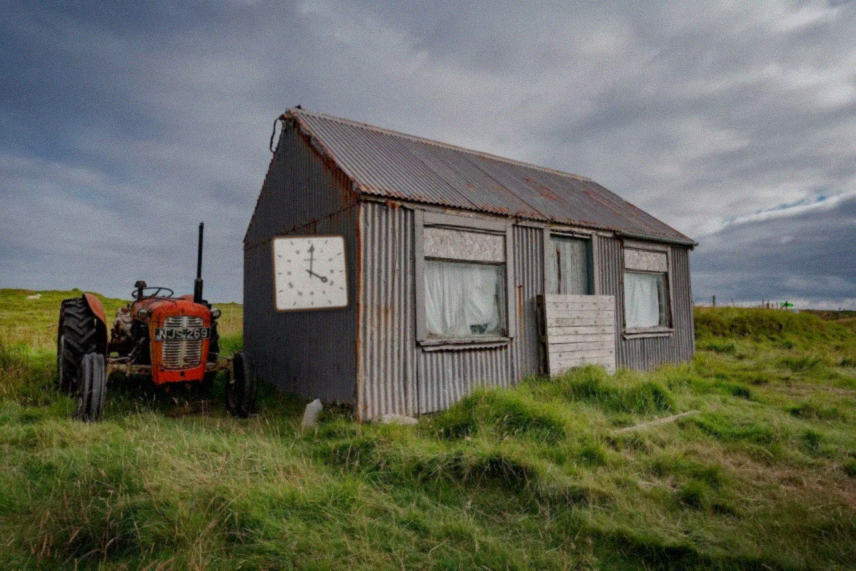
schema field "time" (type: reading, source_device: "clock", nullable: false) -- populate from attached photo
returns 4:01
